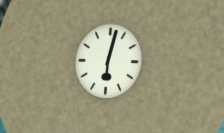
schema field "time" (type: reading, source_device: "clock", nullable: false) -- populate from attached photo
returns 6:02
